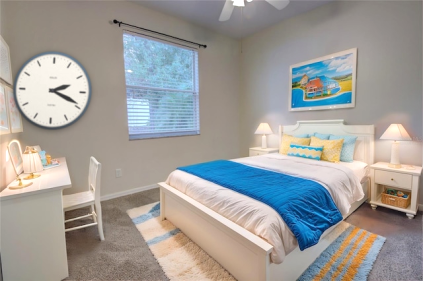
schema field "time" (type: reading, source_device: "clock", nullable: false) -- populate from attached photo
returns 2:19
